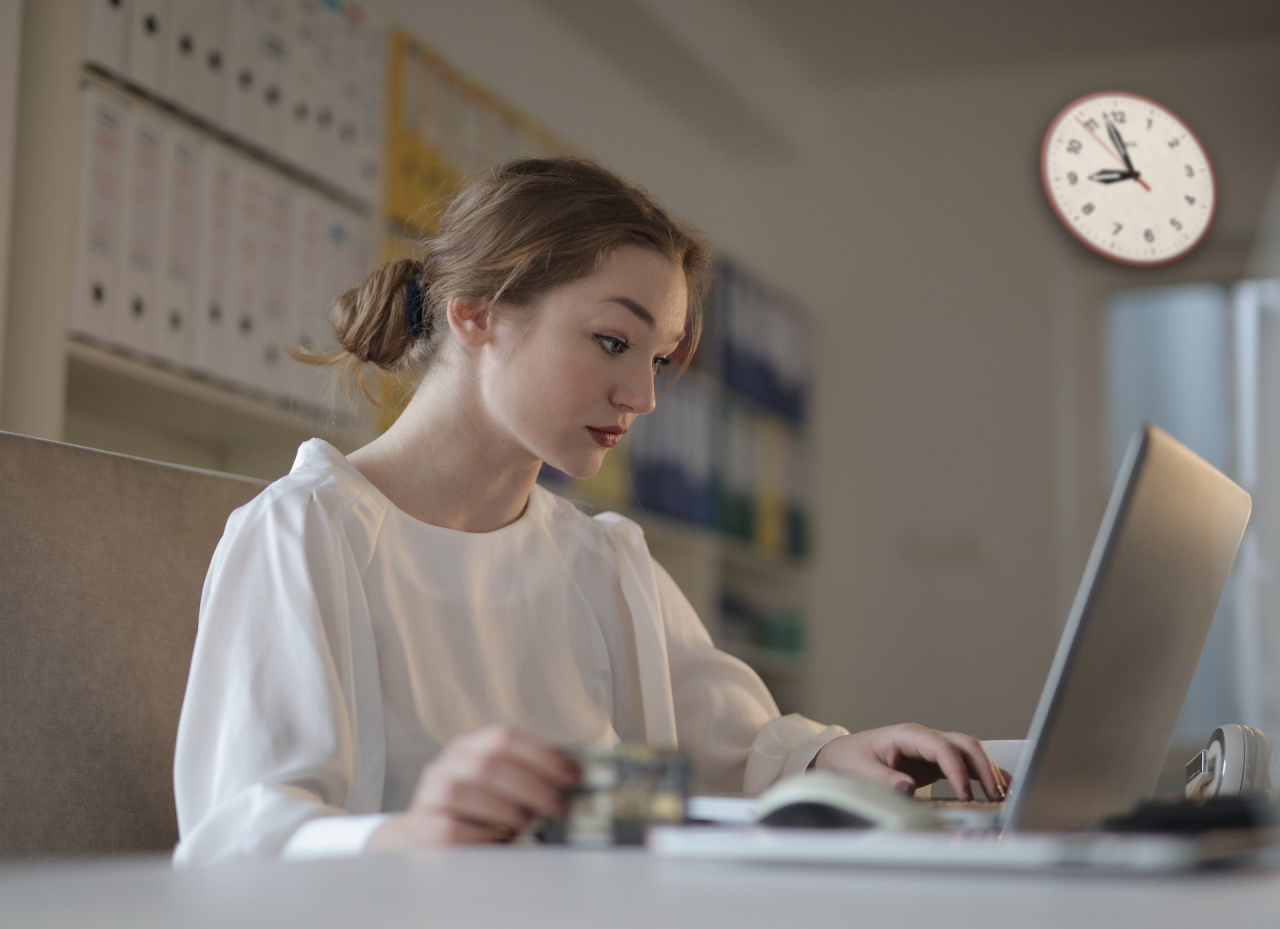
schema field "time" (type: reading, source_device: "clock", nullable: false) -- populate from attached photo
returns 8:57:54
